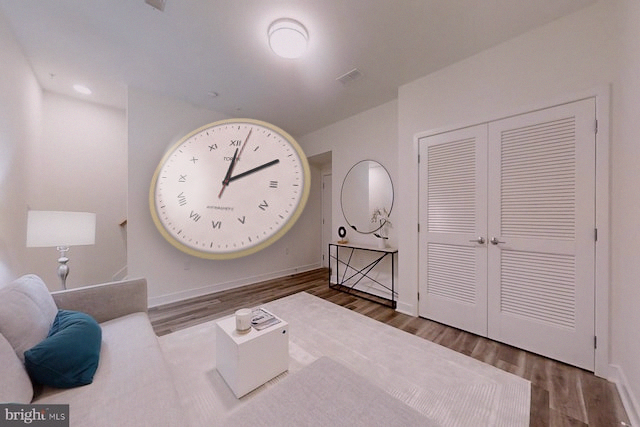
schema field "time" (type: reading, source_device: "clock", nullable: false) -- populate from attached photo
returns 12:10:02
